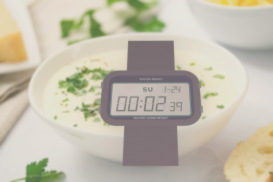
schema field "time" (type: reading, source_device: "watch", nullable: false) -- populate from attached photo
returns 0:02:39
